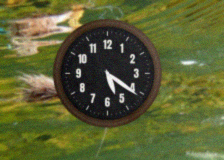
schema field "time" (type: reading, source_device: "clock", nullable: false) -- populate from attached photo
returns 5:21
